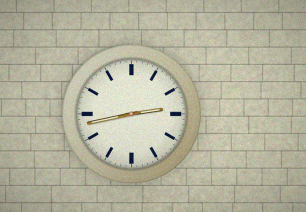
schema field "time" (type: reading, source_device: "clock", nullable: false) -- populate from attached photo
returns 2:43
